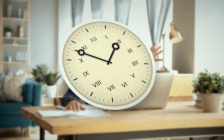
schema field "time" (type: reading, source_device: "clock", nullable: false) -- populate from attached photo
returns 1:53
